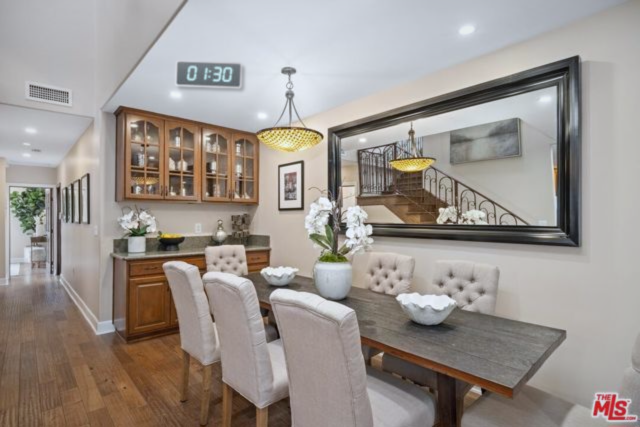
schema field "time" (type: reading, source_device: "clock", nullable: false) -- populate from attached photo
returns 1:30
